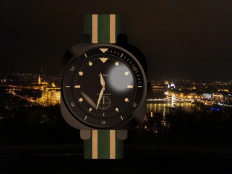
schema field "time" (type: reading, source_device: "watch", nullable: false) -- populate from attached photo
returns 11:33
